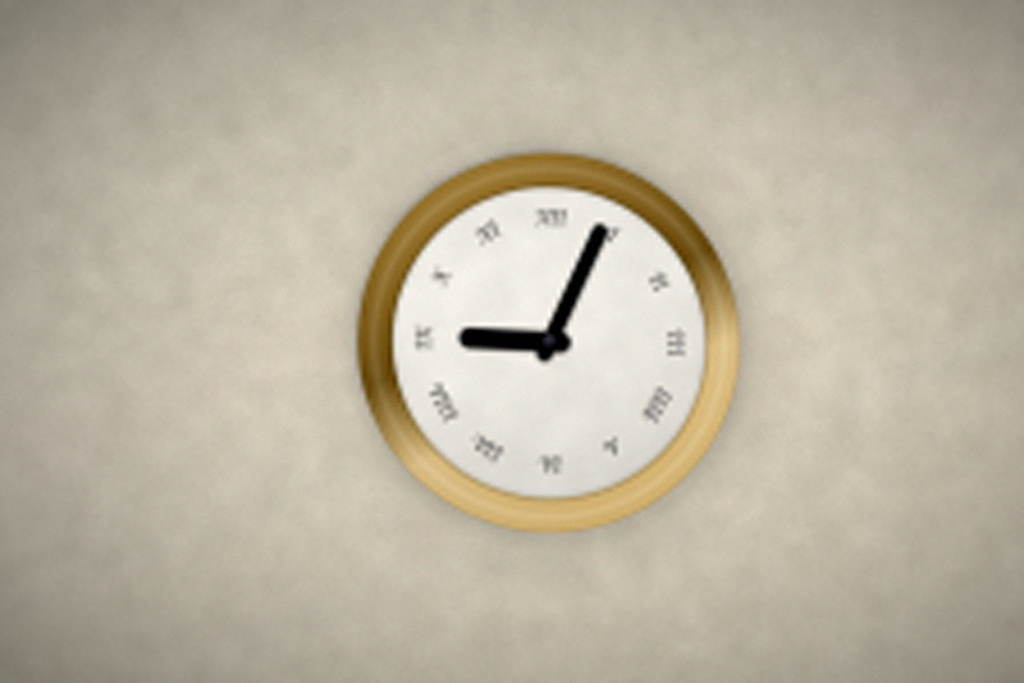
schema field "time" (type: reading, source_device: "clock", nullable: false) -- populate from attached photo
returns 9:04
